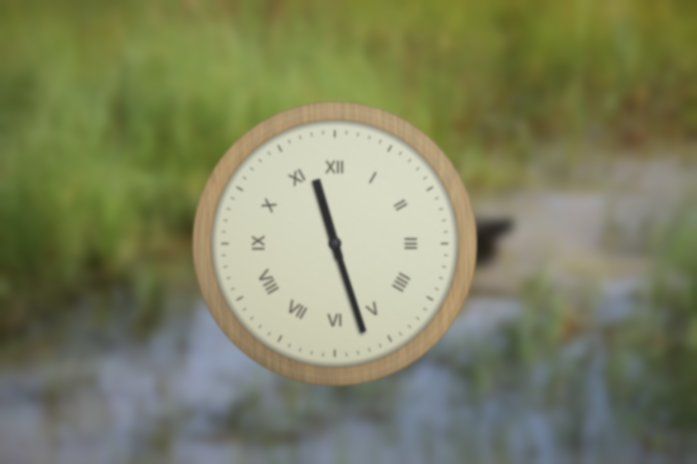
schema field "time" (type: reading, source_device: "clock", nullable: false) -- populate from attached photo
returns 11:27
